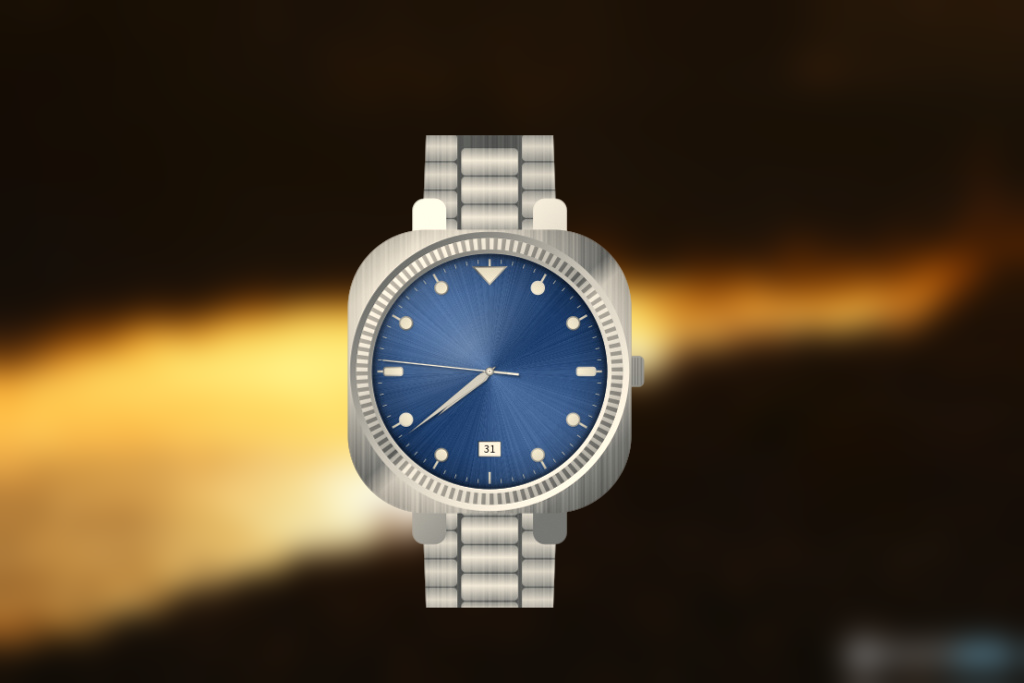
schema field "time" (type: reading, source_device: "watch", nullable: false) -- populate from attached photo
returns 7:38:46
